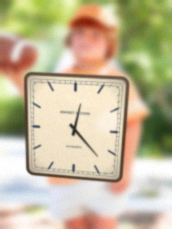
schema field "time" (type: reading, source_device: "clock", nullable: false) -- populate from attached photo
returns 12:23
